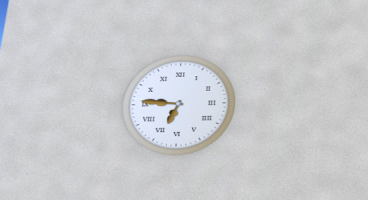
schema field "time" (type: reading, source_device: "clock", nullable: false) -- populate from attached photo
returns 6:46
